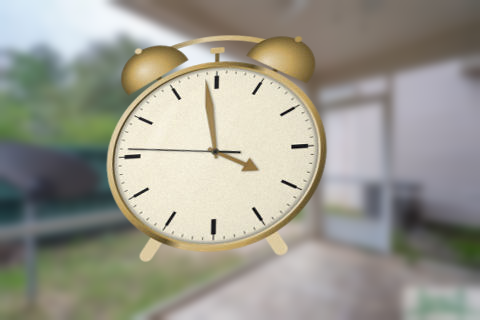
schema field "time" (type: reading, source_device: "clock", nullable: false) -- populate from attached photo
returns 3:58:46
